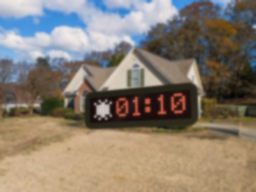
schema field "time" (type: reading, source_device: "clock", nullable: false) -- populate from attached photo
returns 1:10
